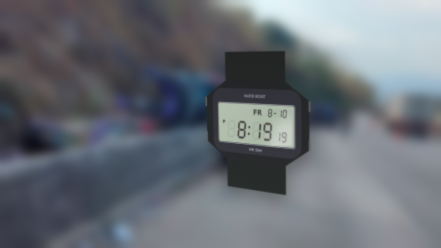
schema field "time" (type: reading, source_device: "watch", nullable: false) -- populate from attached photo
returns 8:19:19
